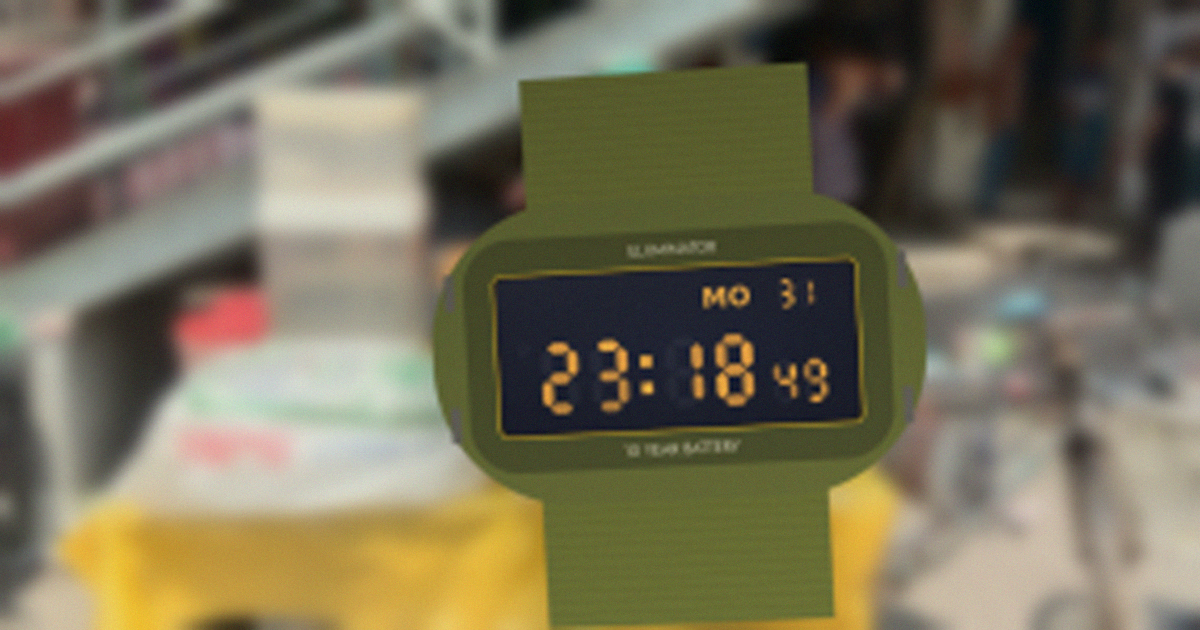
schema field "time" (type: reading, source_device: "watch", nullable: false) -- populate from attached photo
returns 23:18:49
